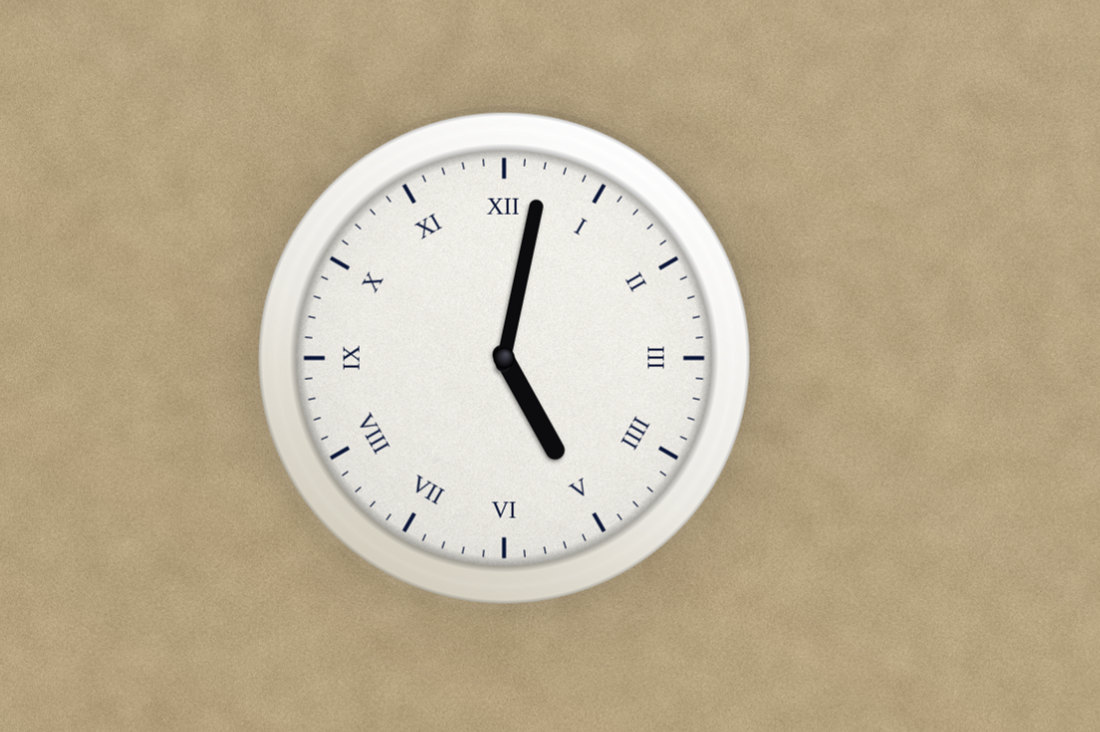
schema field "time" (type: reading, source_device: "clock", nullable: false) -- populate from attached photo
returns 5:02
